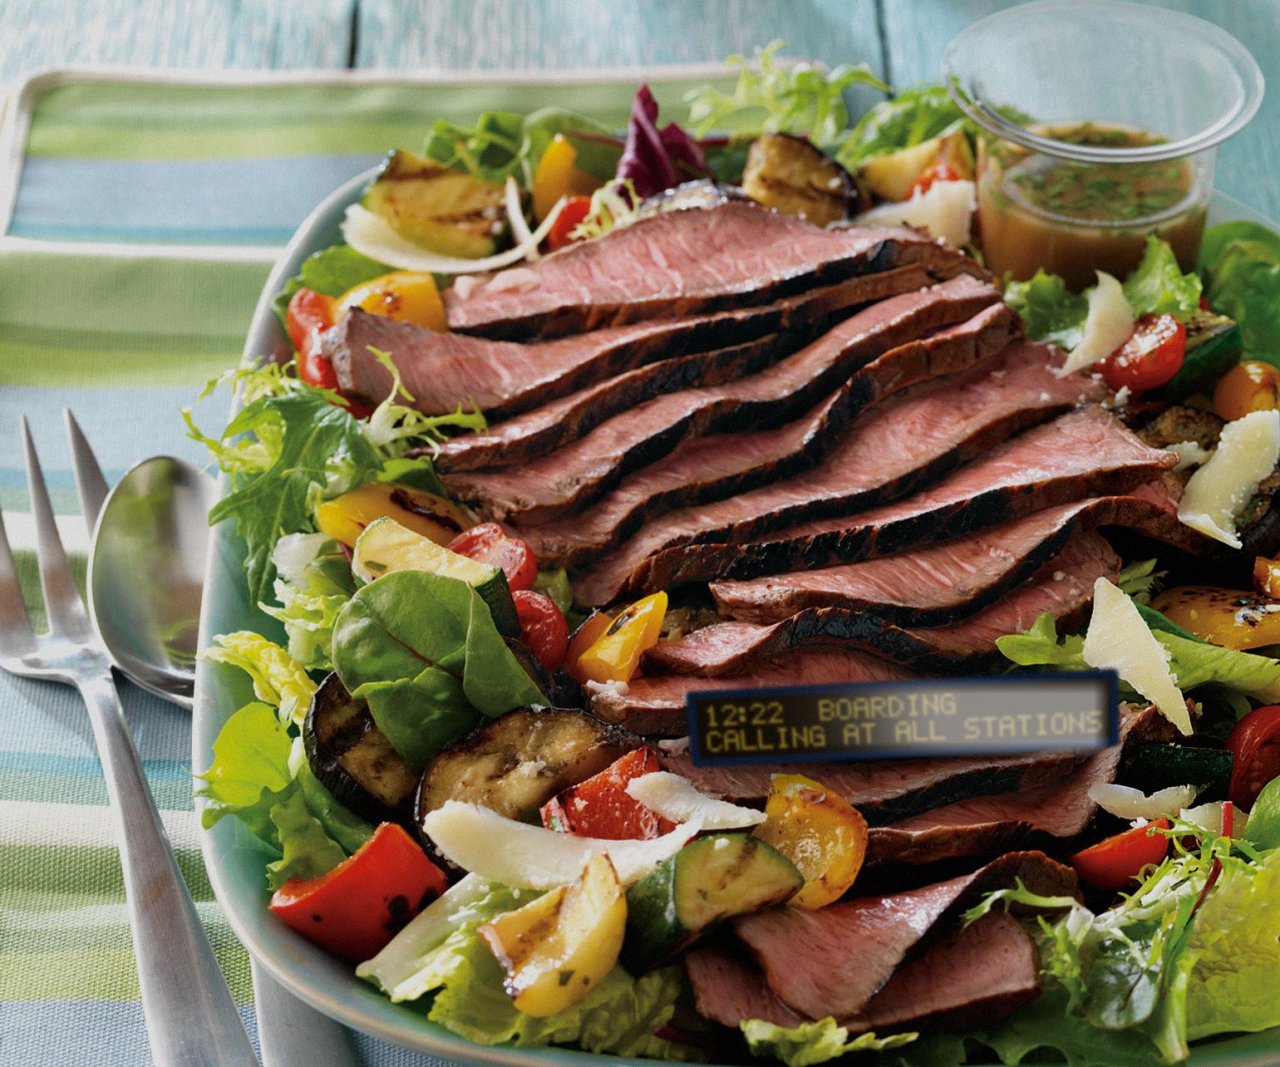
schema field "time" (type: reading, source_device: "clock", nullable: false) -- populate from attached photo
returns 12:22
